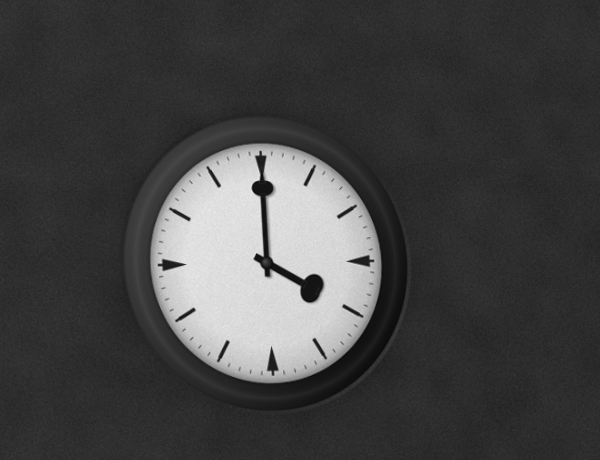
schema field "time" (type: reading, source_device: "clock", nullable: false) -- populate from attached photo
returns 4:00
